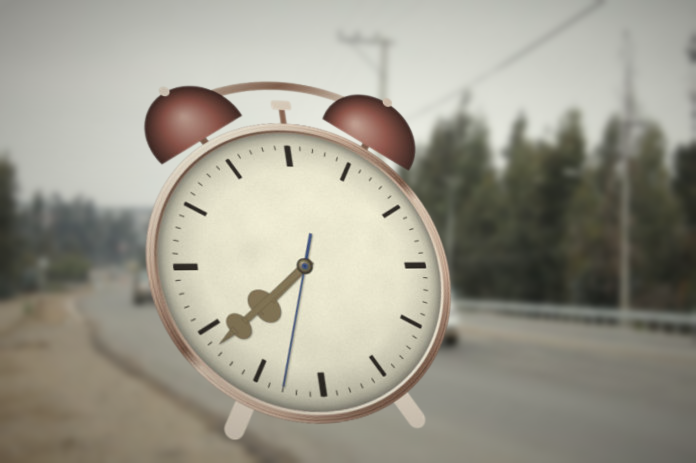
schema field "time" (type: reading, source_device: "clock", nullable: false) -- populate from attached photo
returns 7:38:33
